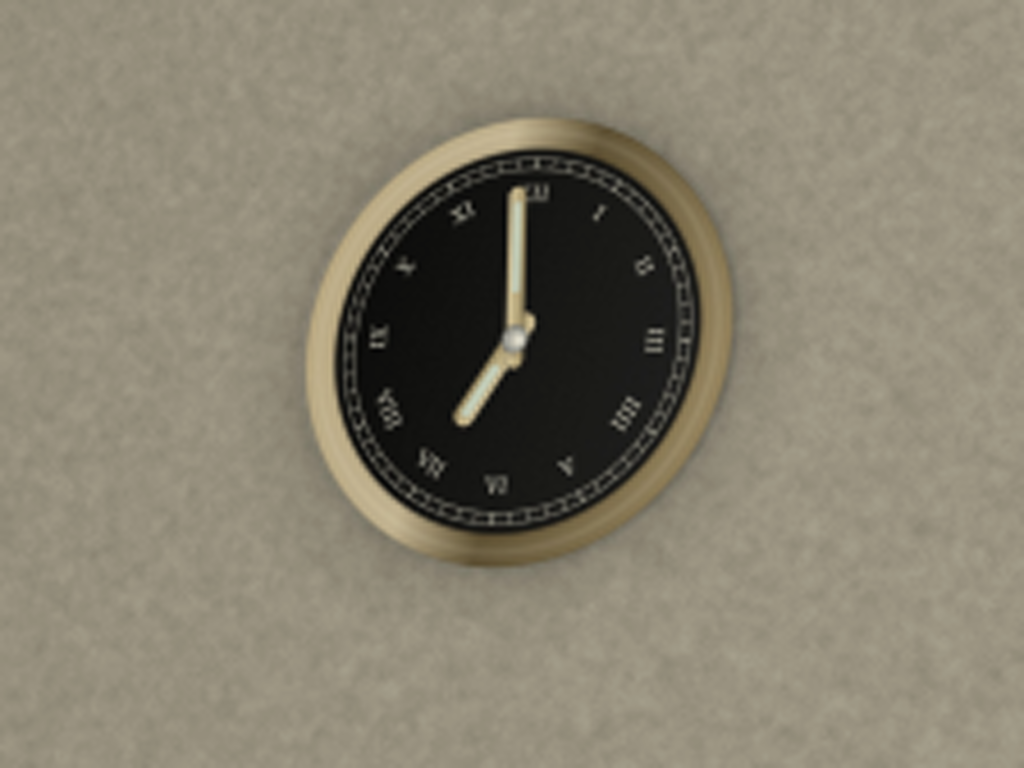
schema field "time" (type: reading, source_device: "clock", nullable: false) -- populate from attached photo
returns 6:59
